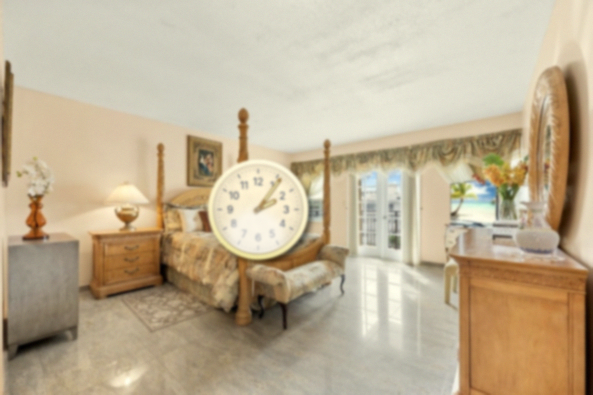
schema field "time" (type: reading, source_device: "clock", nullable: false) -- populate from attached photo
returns 2:06
